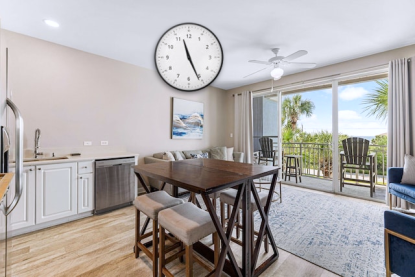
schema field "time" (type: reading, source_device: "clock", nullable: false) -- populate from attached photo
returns 11:26
